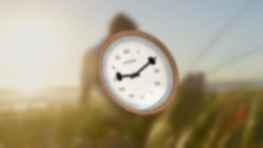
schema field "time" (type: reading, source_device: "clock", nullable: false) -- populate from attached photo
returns 9:11
